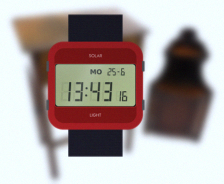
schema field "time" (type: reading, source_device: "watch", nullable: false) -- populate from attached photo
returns 13:43:16
